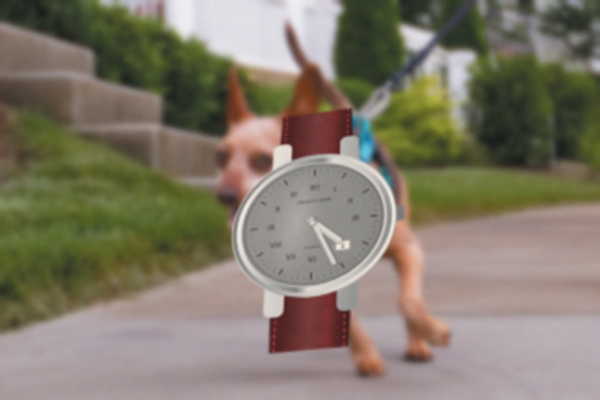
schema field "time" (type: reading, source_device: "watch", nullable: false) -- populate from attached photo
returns 4:26
